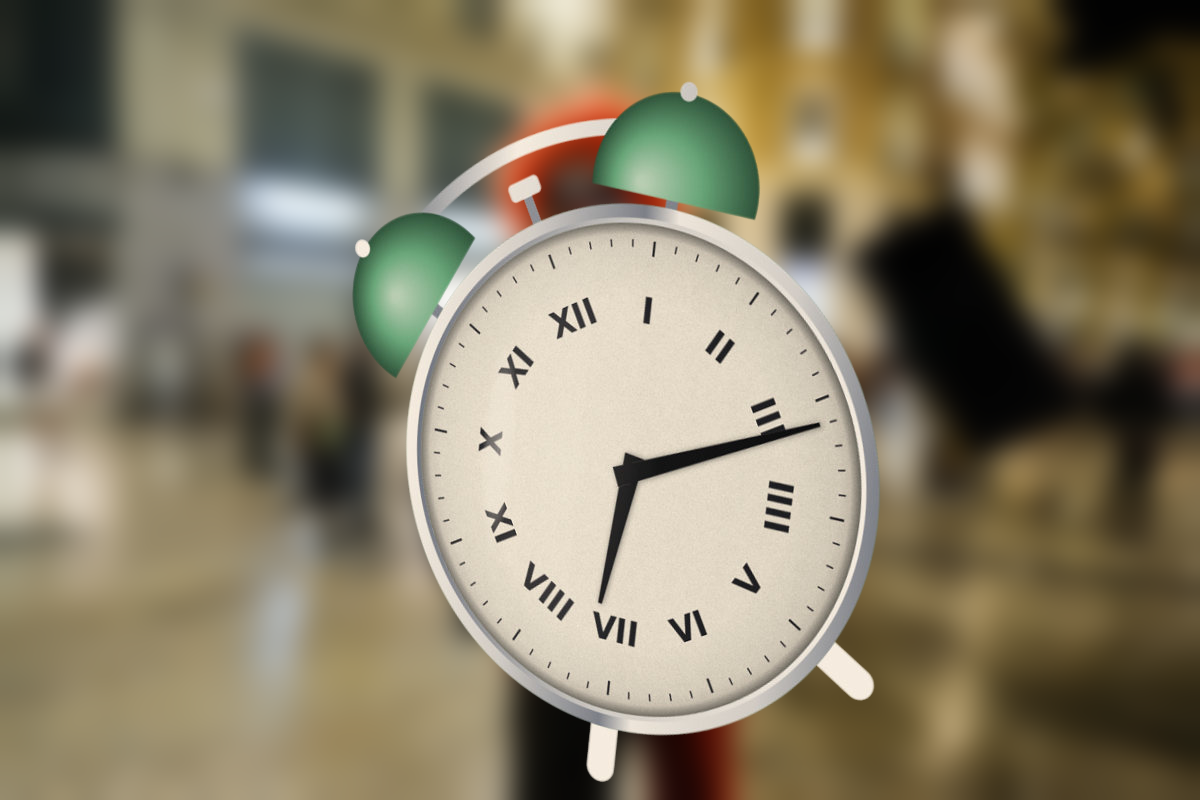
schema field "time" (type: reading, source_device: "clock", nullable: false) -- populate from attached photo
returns 7:16
